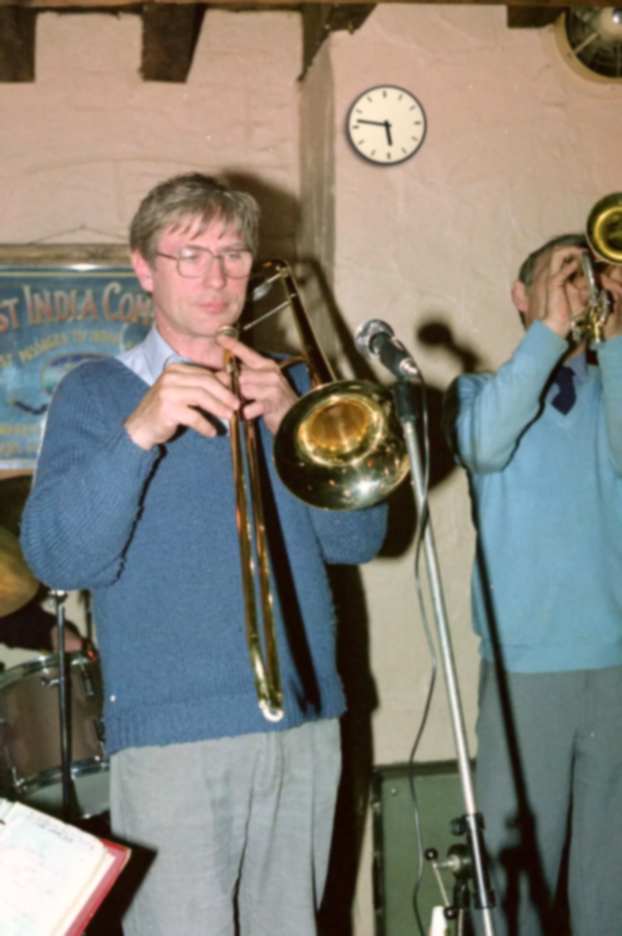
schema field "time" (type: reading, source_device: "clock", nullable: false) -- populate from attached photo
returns 5:47
